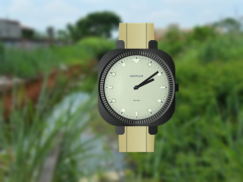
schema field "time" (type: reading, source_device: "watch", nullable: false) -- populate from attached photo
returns 2:09
